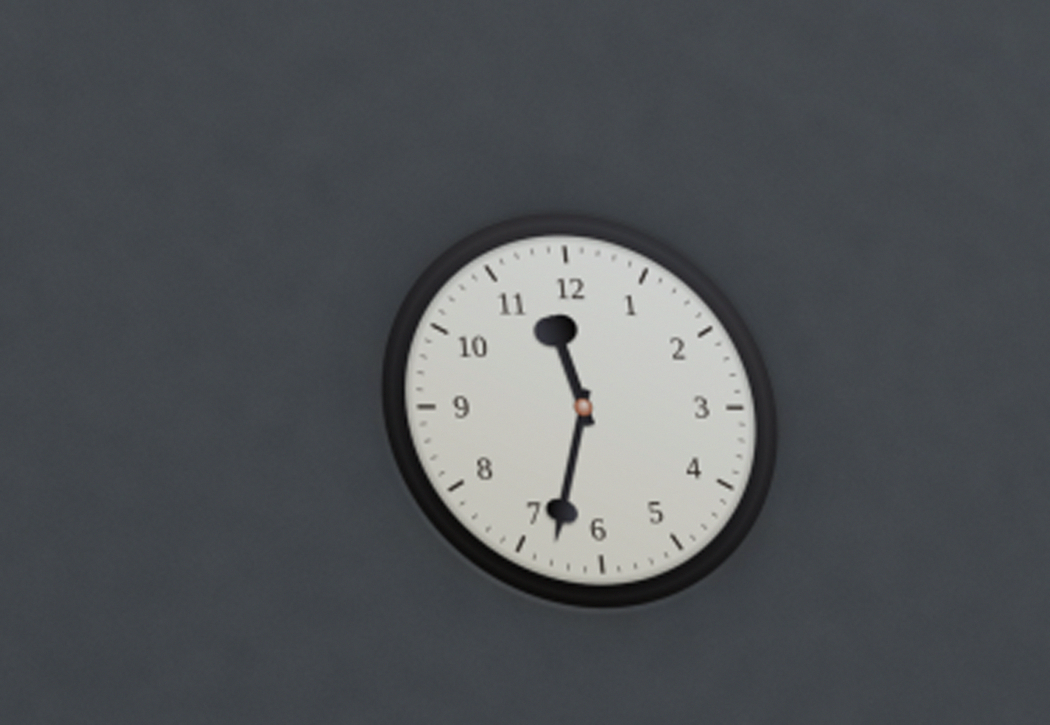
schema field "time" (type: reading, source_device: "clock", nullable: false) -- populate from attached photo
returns 11:33
